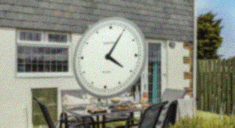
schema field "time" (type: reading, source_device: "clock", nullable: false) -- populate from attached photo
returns 4:05
